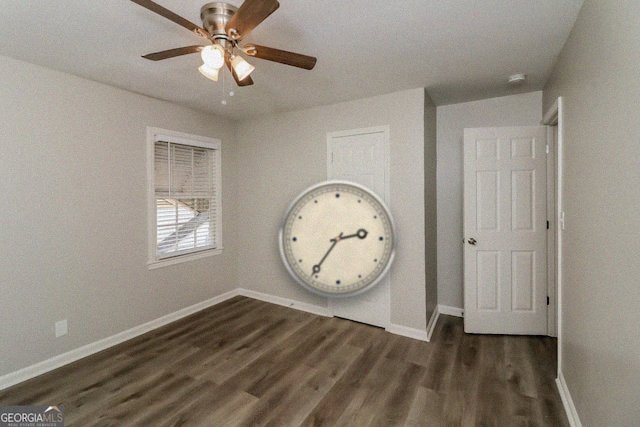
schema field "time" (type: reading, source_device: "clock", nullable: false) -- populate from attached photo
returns 2:36
